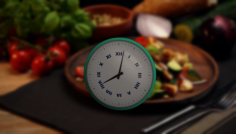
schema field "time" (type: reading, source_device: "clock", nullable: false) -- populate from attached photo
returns 8:02
